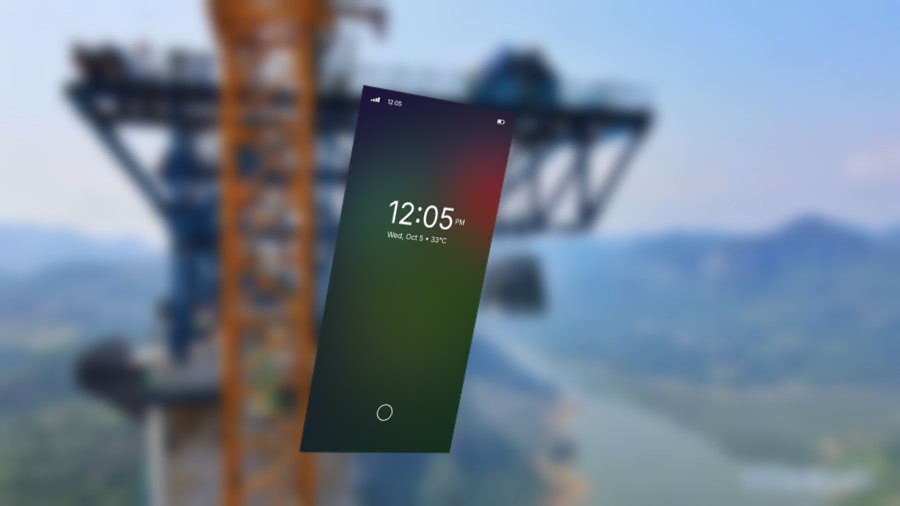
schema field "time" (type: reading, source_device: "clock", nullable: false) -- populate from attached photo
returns 12:05
